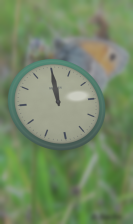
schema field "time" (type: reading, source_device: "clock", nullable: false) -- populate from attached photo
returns 12:00
